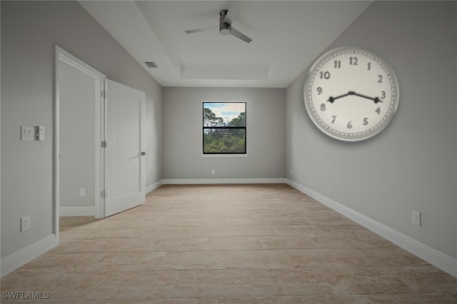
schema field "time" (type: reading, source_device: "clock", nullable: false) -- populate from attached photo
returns 8:17
